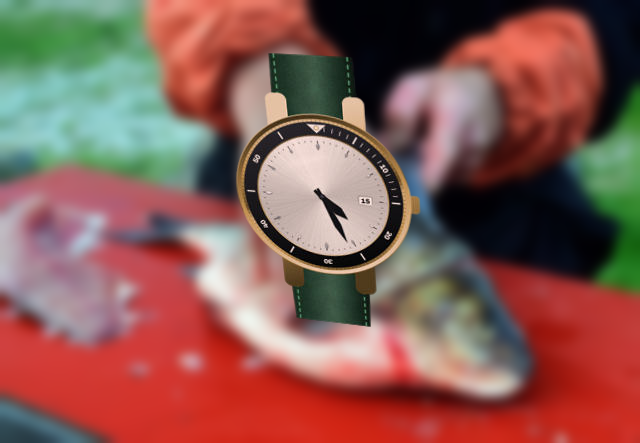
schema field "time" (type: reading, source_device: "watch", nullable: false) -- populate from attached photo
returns 4:26
